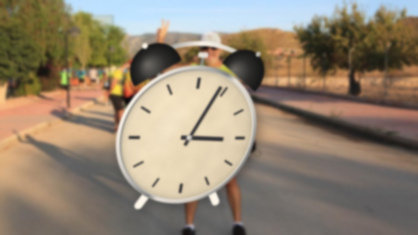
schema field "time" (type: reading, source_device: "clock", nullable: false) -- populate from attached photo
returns 3:04
